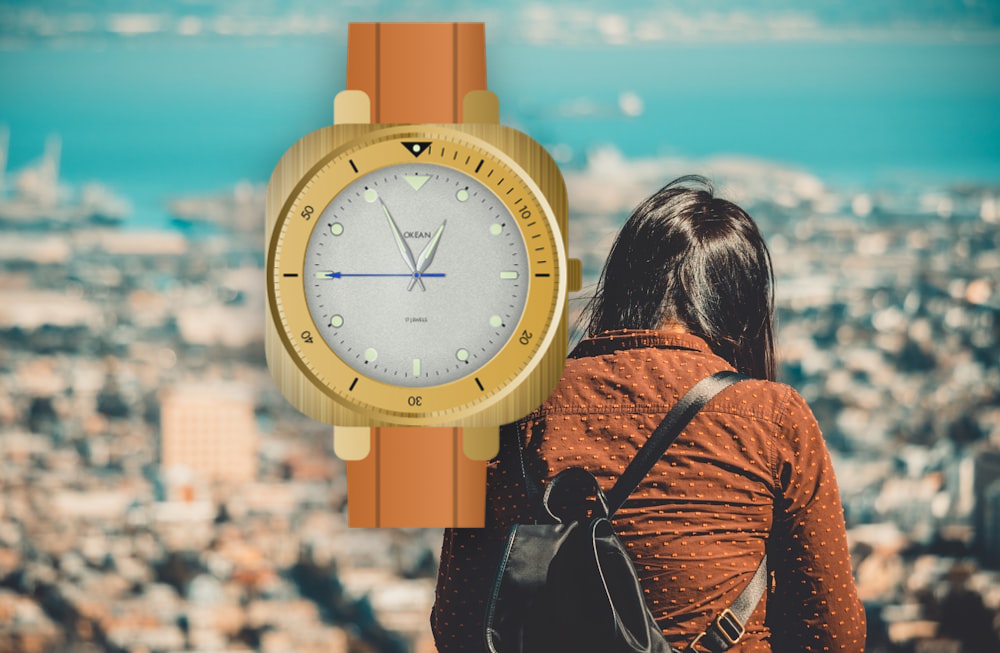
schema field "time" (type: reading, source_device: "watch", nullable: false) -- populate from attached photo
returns 12:55:45
